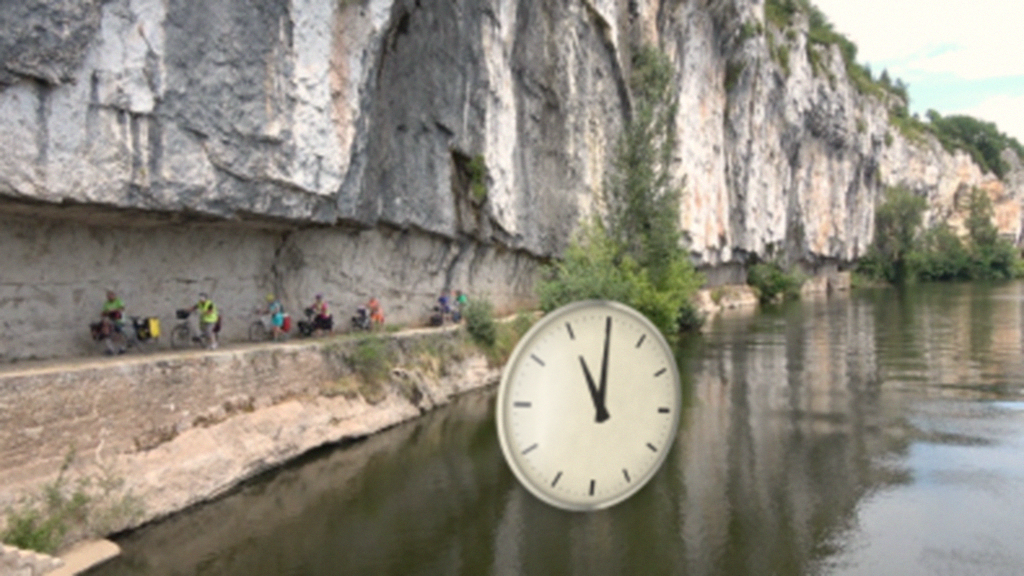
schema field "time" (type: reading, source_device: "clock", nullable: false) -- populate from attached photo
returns 11:00
